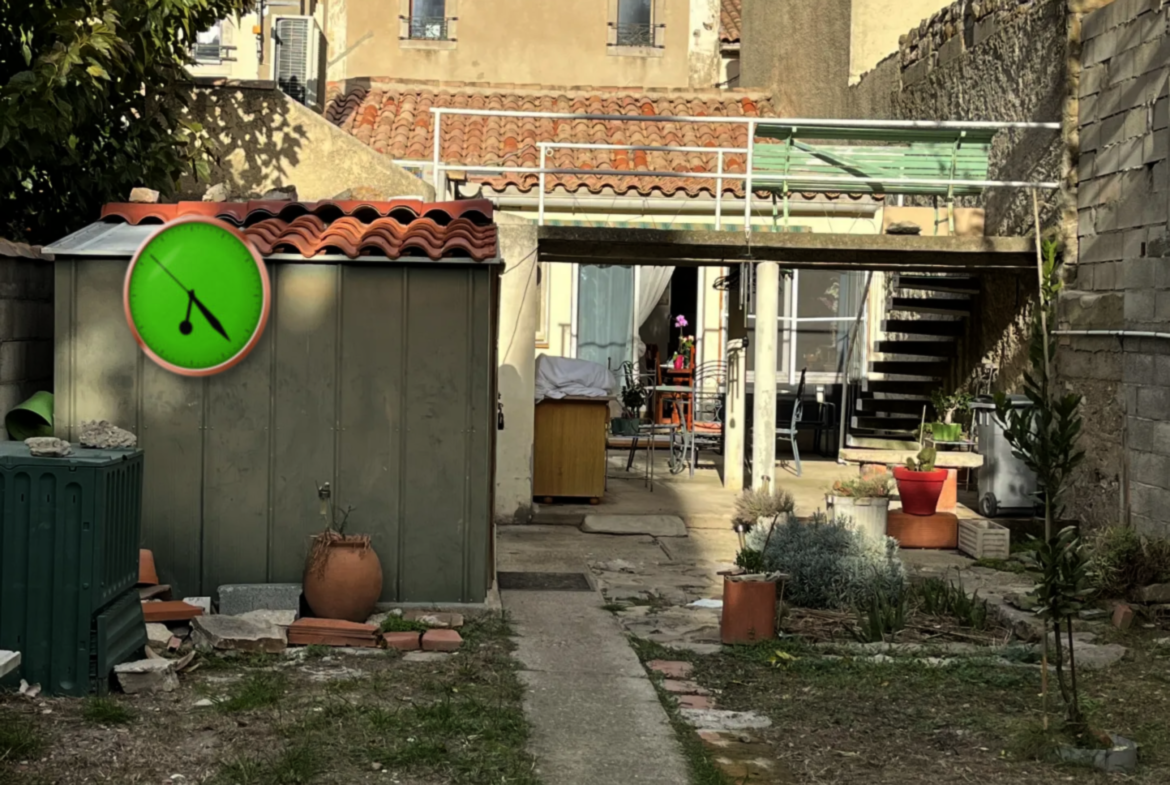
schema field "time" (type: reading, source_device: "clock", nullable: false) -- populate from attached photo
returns 6:22:52
